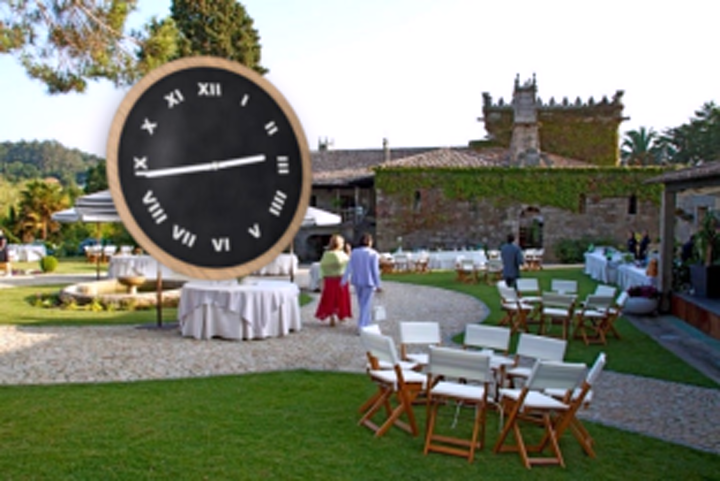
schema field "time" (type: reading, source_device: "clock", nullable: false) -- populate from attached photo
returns 2:44
